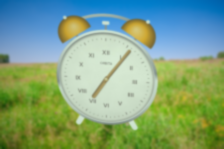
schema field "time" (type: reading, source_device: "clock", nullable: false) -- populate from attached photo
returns 7:06
